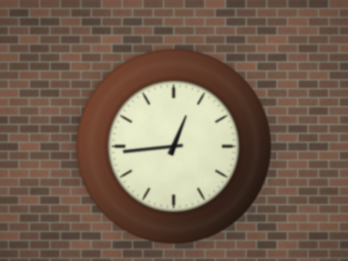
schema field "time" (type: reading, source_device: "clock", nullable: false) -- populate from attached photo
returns 12:44
